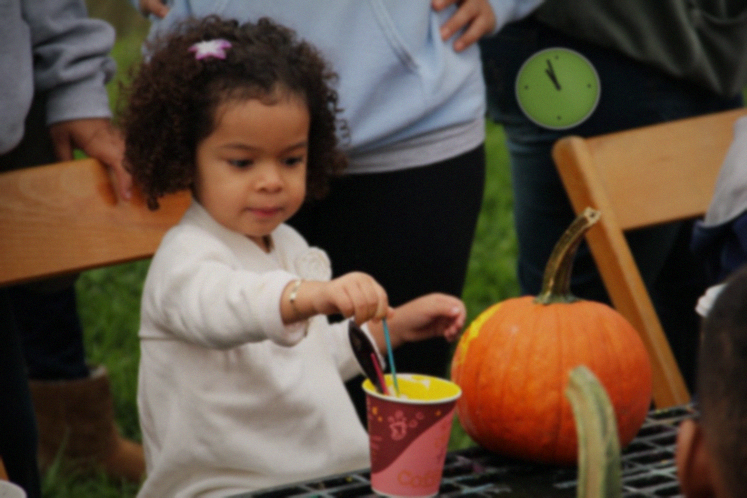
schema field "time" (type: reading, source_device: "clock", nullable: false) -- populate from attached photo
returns 10:57
